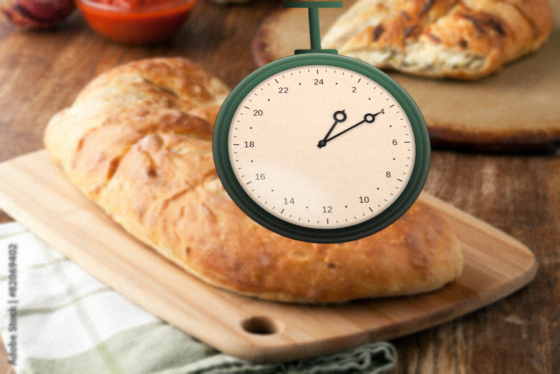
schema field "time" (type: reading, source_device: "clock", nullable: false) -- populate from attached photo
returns 2:10
